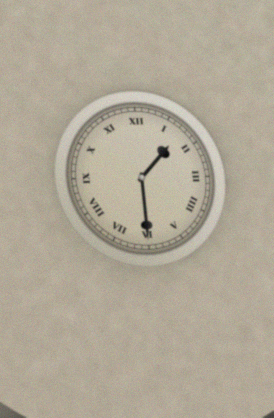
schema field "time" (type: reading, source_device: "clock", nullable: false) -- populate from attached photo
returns 1:30
